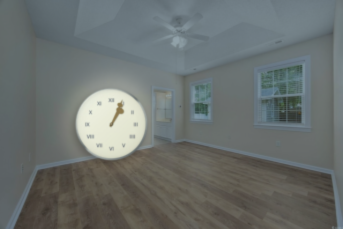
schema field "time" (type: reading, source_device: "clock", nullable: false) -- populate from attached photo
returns 1:04
